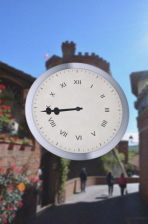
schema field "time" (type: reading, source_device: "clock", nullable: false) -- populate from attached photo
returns 8:44
